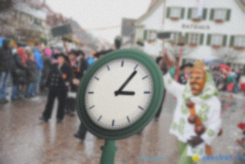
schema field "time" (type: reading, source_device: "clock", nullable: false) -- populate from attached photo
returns 3:06
